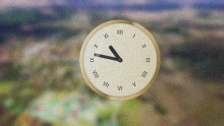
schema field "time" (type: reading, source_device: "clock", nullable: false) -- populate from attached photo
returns 10:47
